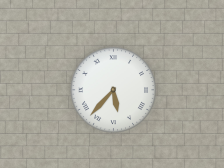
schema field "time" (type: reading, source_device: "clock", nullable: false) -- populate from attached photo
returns 5:37
